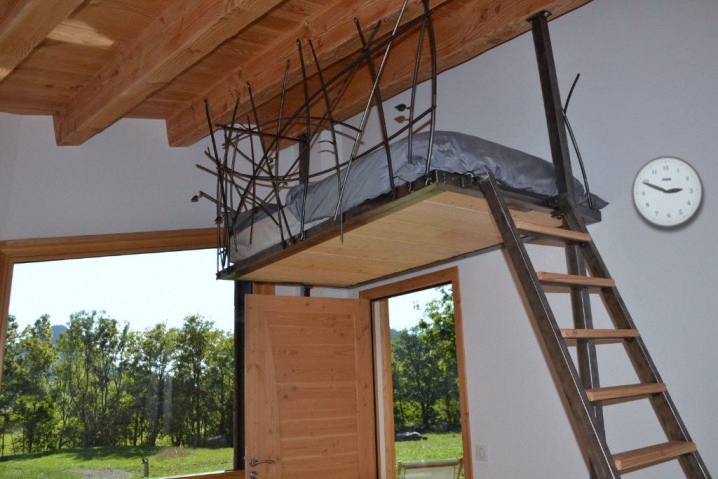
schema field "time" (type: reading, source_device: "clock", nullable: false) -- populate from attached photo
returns 2:49
